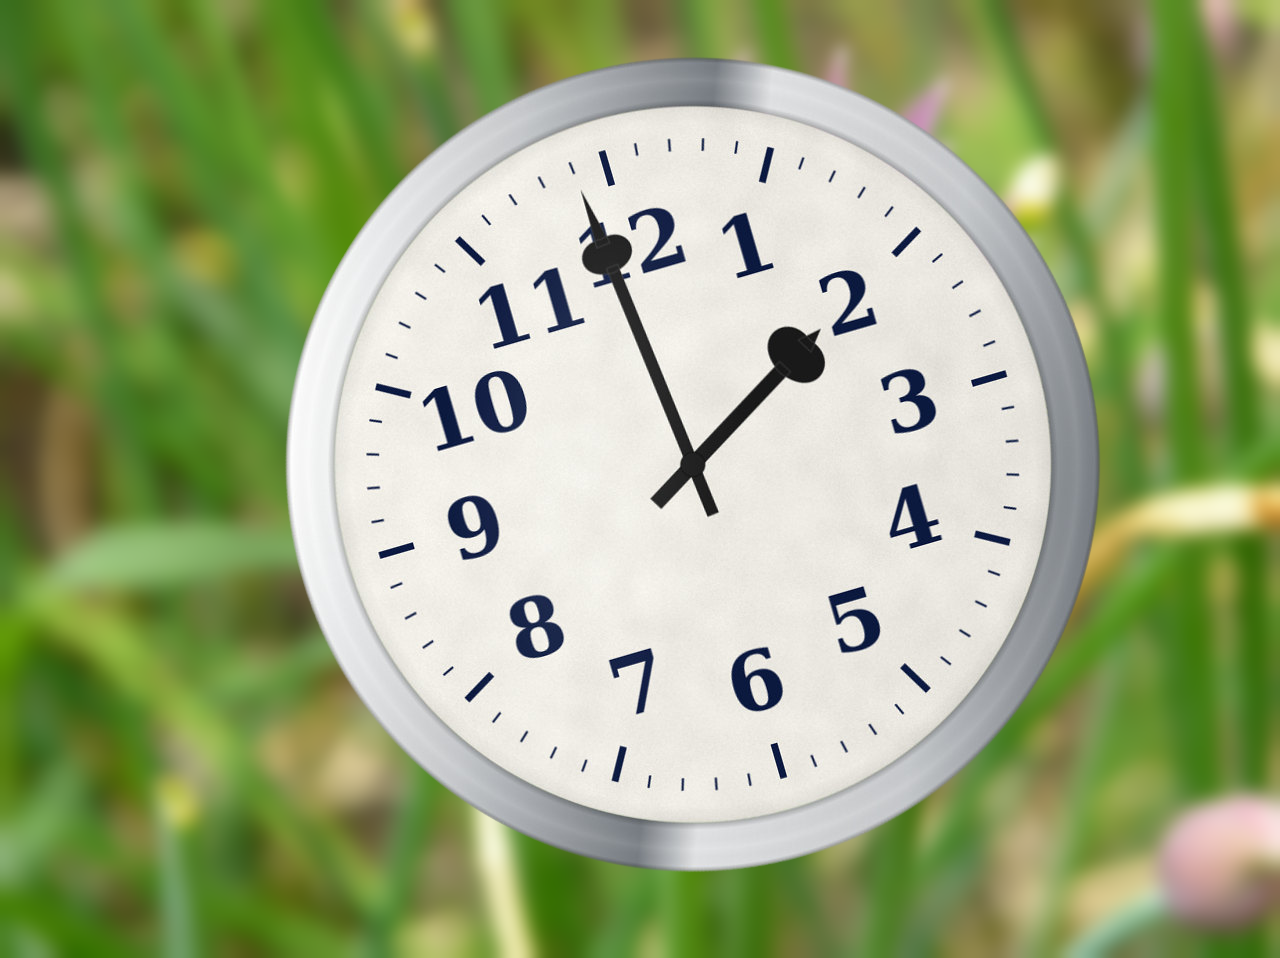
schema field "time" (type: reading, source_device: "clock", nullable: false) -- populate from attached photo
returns 1:59
